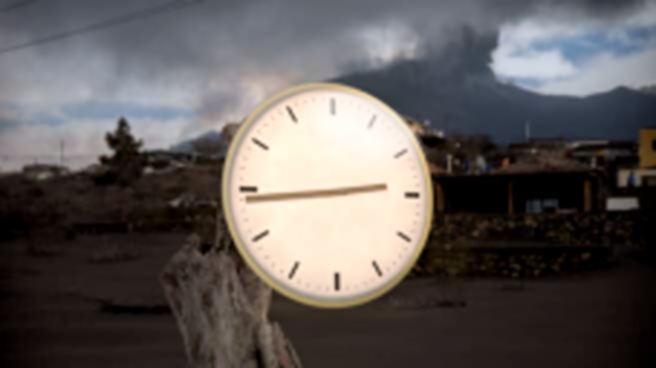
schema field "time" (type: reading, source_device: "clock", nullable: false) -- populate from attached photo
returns 2:44
